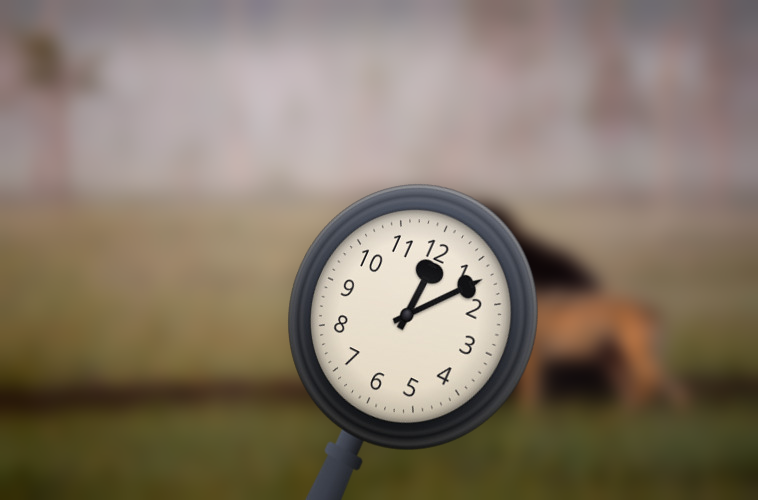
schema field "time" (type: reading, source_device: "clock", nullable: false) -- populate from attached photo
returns 12:07
